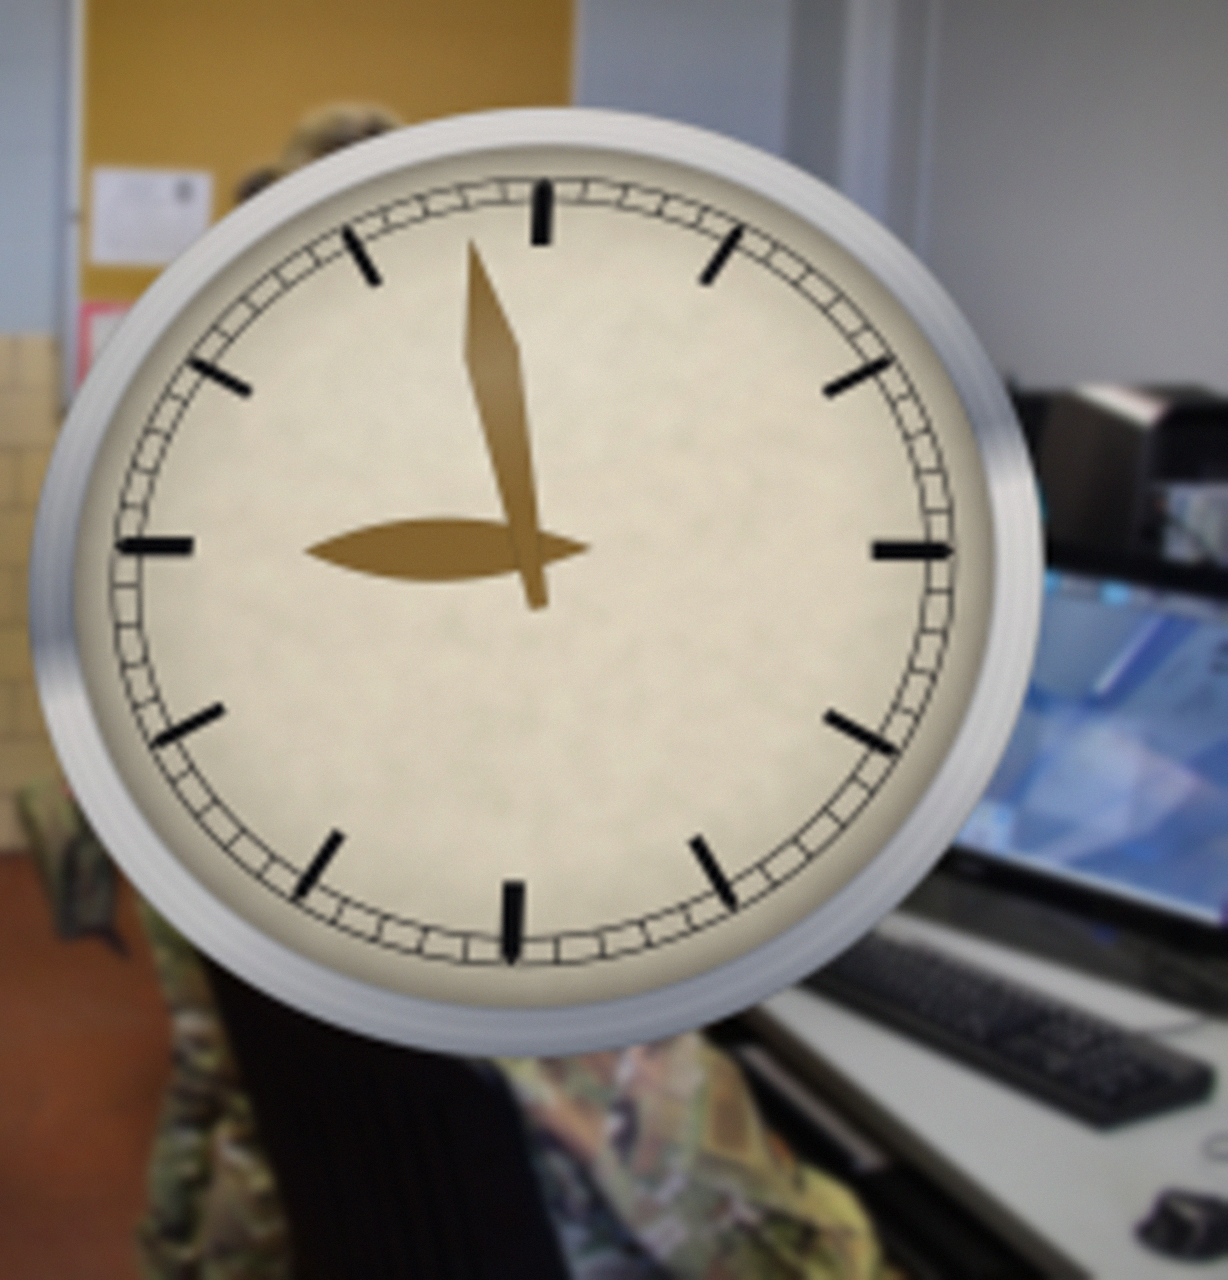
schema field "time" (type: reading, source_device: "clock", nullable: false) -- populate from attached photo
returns 8:58
